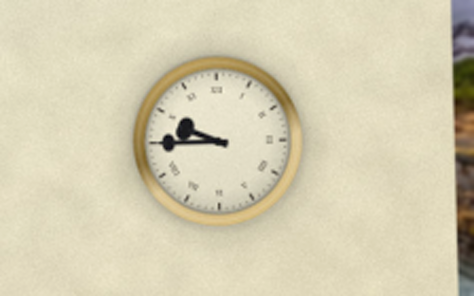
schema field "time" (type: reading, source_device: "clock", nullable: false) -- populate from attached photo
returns 9:45
